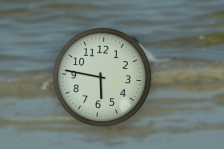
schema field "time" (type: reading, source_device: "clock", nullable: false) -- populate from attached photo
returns 5:46
